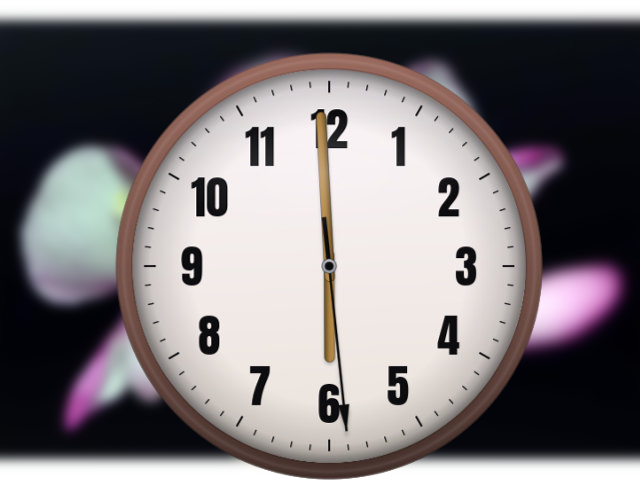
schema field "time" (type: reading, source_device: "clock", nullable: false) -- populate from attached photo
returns 5:59:29
